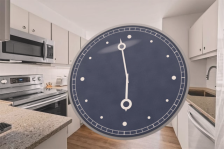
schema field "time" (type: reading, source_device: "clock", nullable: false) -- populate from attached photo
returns 5:58
